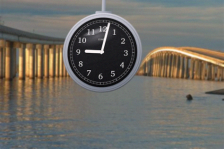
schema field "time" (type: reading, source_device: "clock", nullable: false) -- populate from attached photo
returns 9:02
